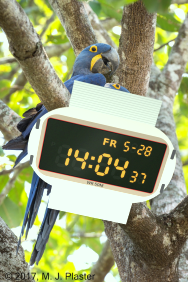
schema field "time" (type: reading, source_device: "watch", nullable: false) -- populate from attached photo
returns 14:04:37
